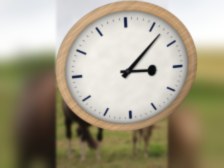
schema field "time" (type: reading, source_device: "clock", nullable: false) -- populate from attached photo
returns 3:07
